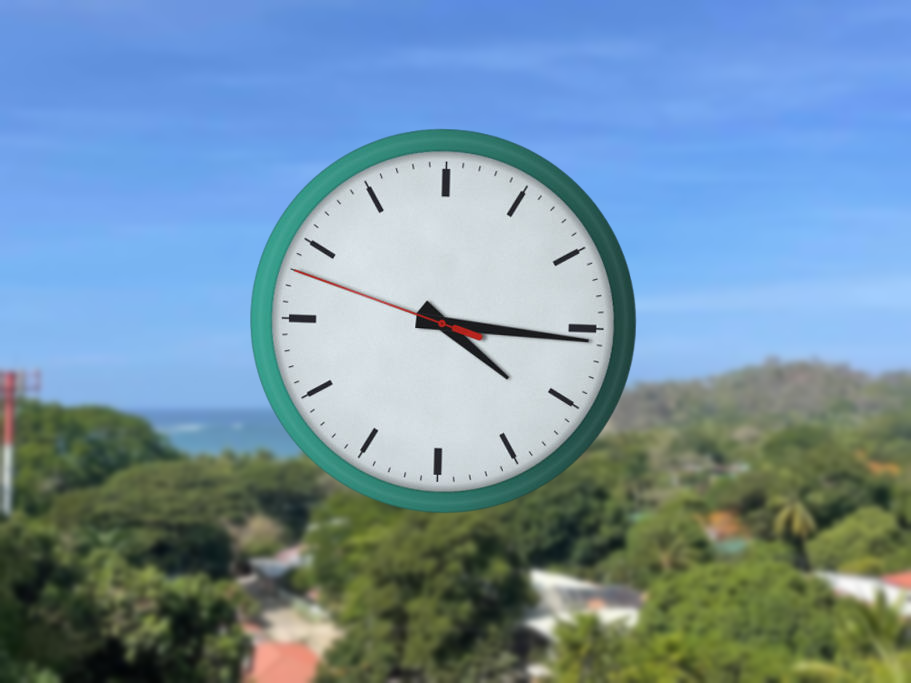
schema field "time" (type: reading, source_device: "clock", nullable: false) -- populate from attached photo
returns 4:15:48
